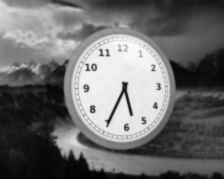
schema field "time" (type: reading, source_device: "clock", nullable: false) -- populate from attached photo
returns 5:35
